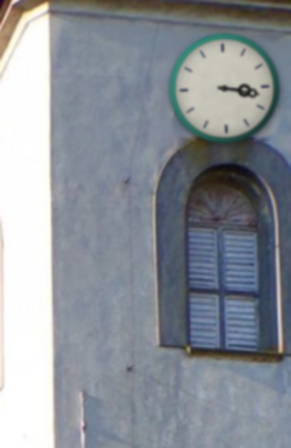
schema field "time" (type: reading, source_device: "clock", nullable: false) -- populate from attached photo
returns 3:17
